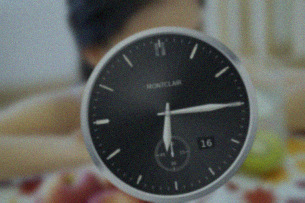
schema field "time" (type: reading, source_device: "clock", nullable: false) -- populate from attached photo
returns 6:15
